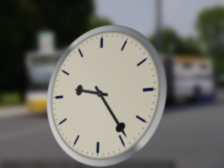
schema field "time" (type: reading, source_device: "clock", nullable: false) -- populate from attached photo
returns 9:24
